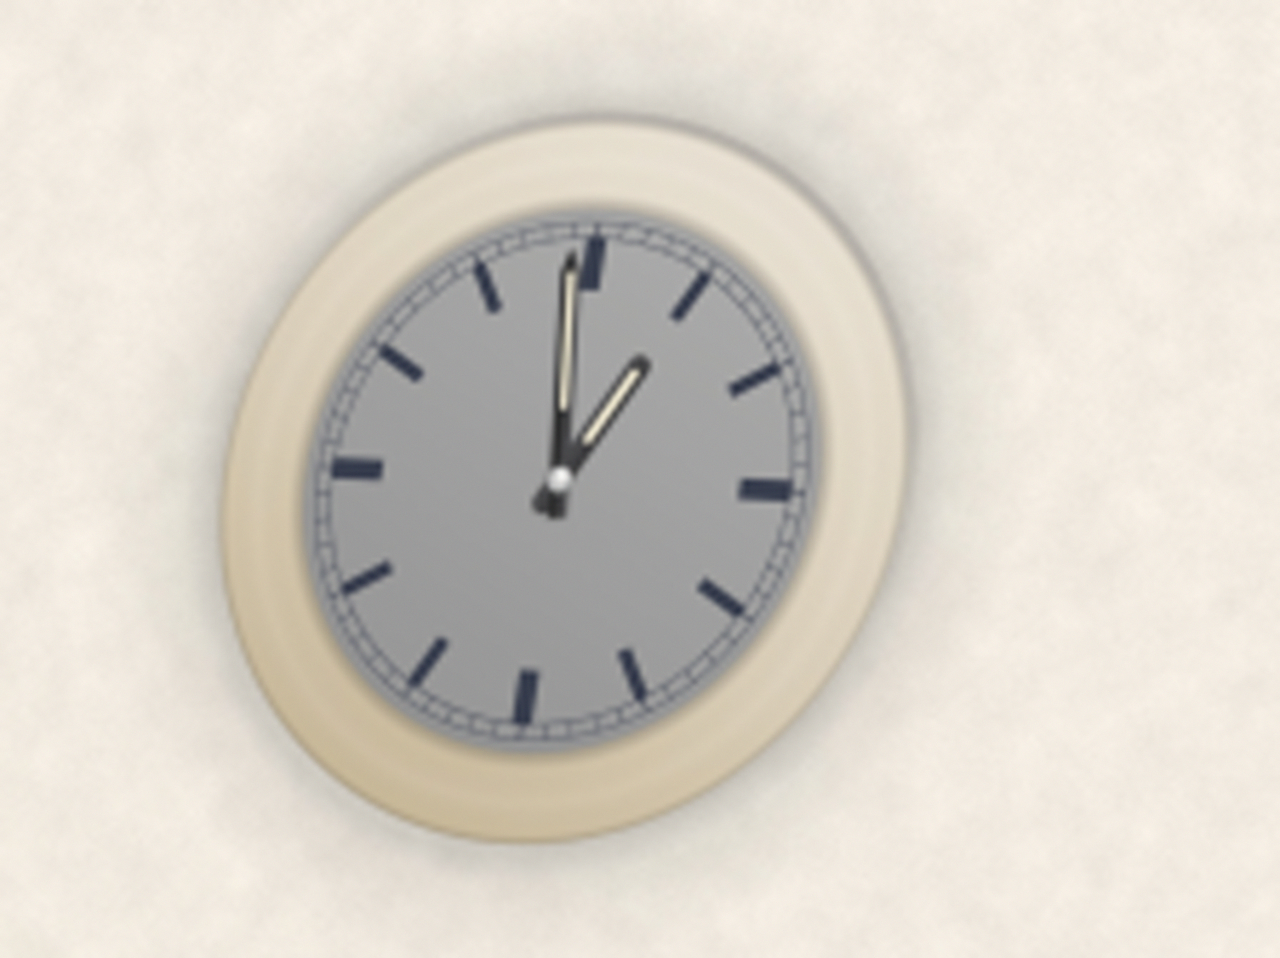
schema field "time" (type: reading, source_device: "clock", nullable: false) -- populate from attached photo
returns 12:59
